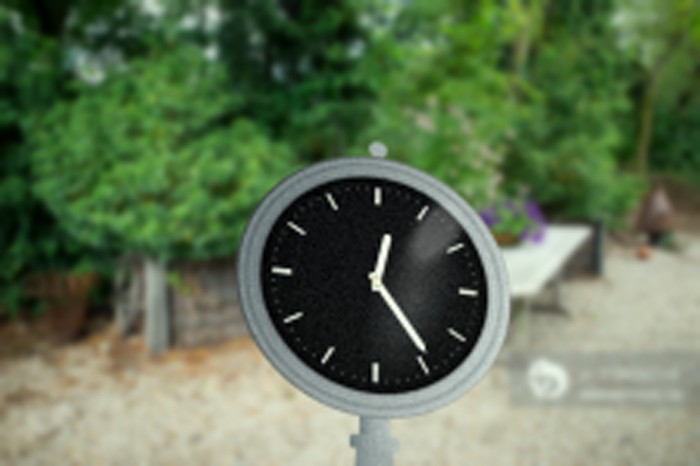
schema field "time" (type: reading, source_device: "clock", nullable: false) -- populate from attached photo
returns 12:24
